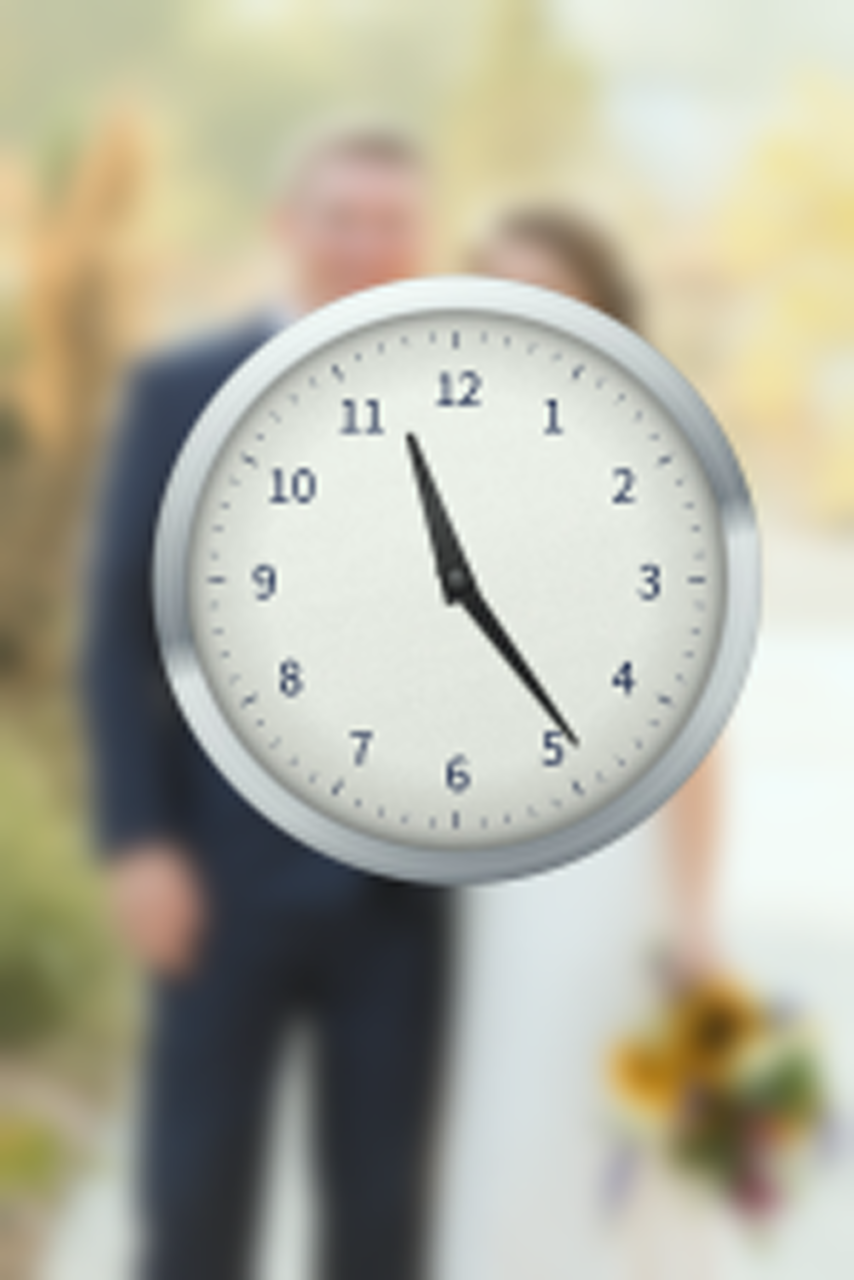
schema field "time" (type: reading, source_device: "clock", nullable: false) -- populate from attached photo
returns 11:24
